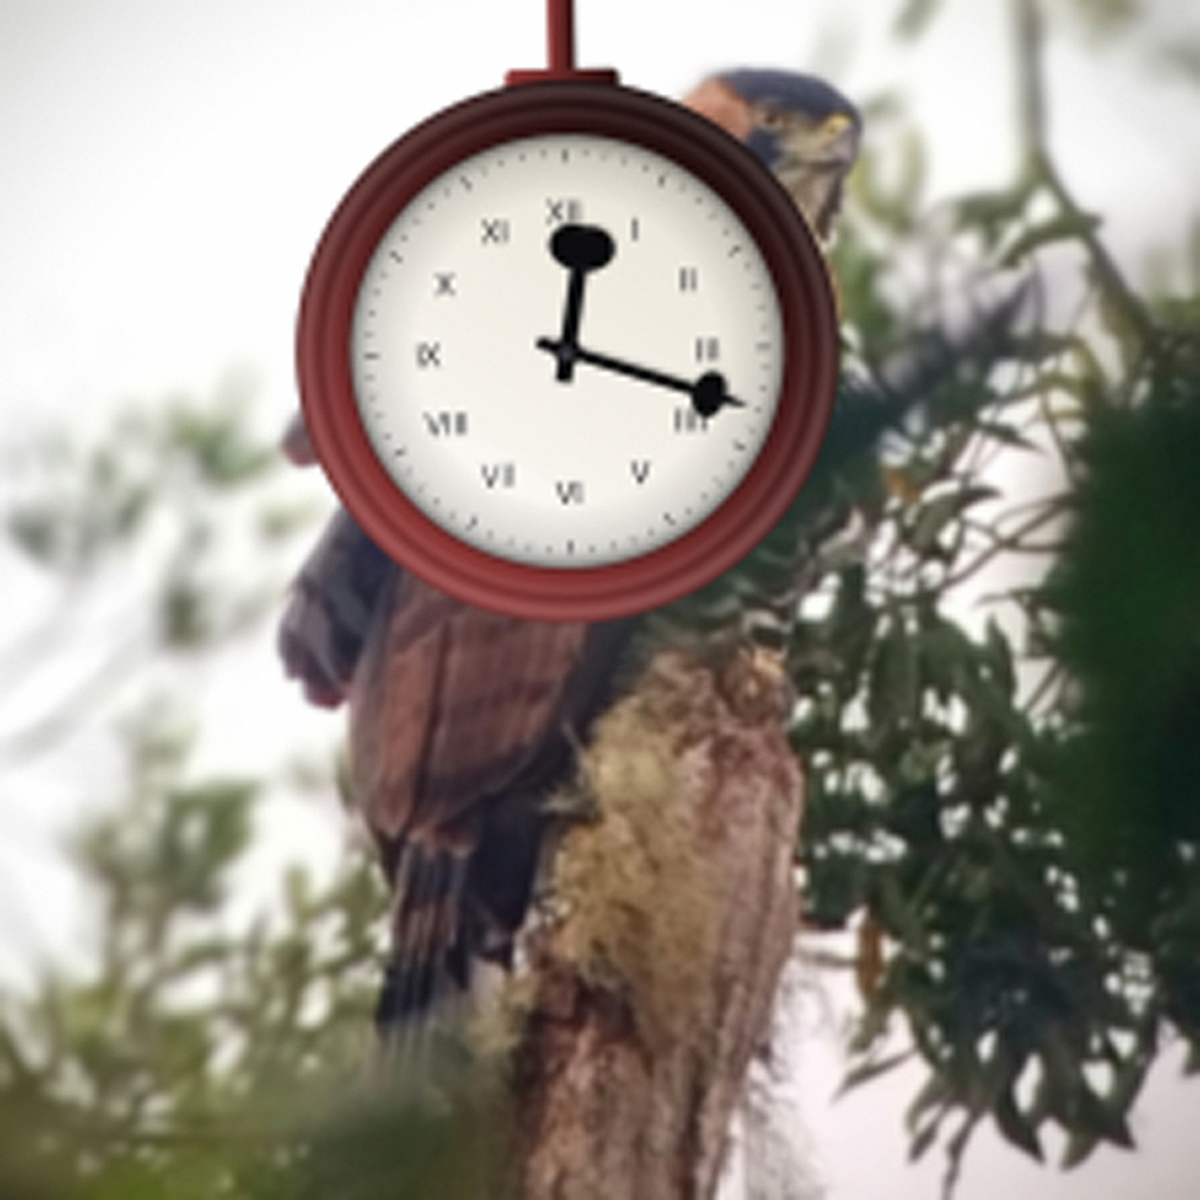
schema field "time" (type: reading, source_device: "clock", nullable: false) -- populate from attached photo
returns 12:18
